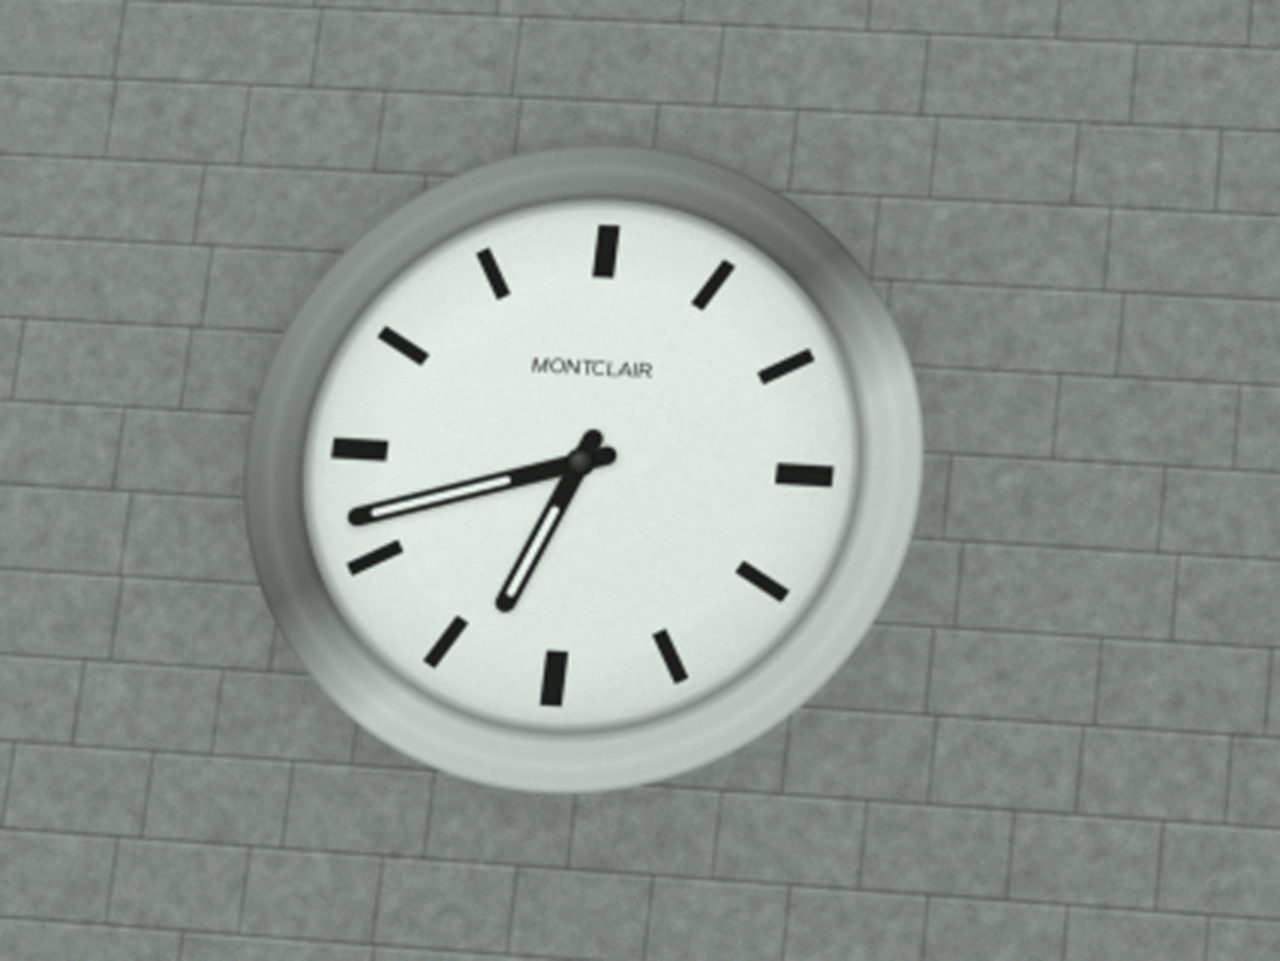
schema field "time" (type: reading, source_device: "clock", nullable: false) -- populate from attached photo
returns 6:42
